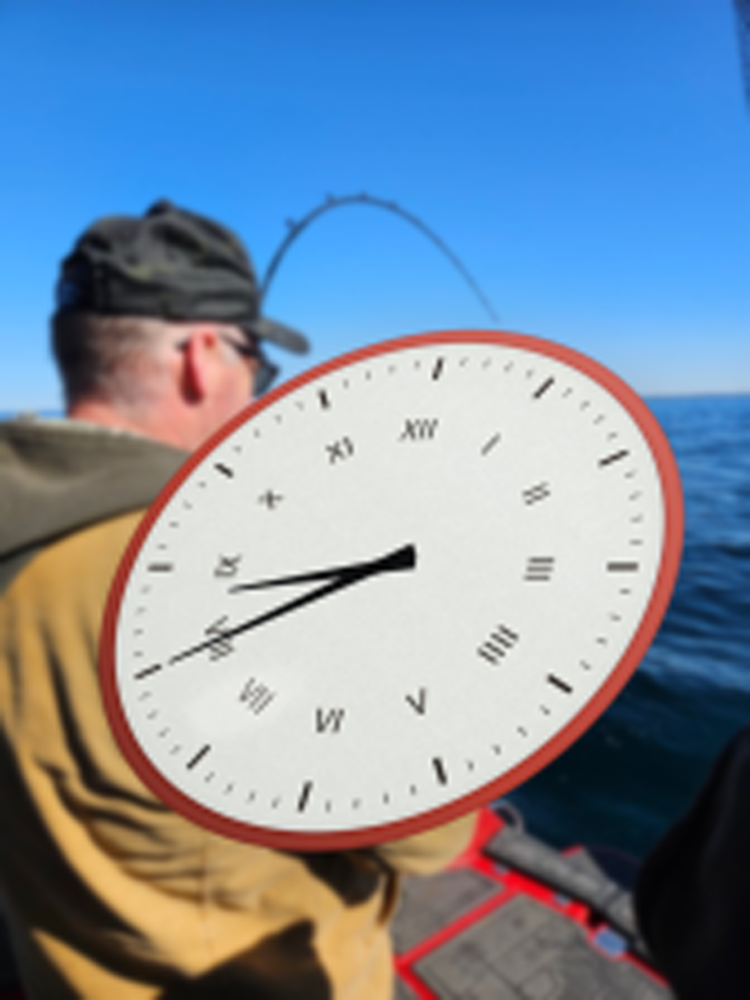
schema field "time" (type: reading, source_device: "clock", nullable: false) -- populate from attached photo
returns 8:40
